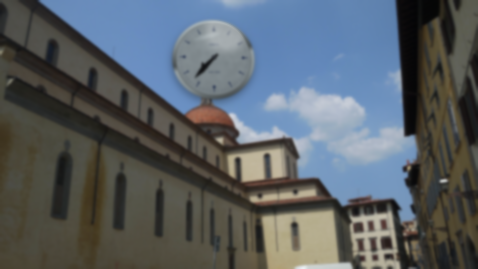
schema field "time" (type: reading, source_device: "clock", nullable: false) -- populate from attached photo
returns 7:37
